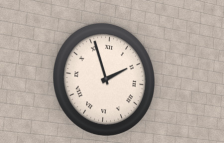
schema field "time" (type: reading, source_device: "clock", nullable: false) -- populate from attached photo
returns 1:56
